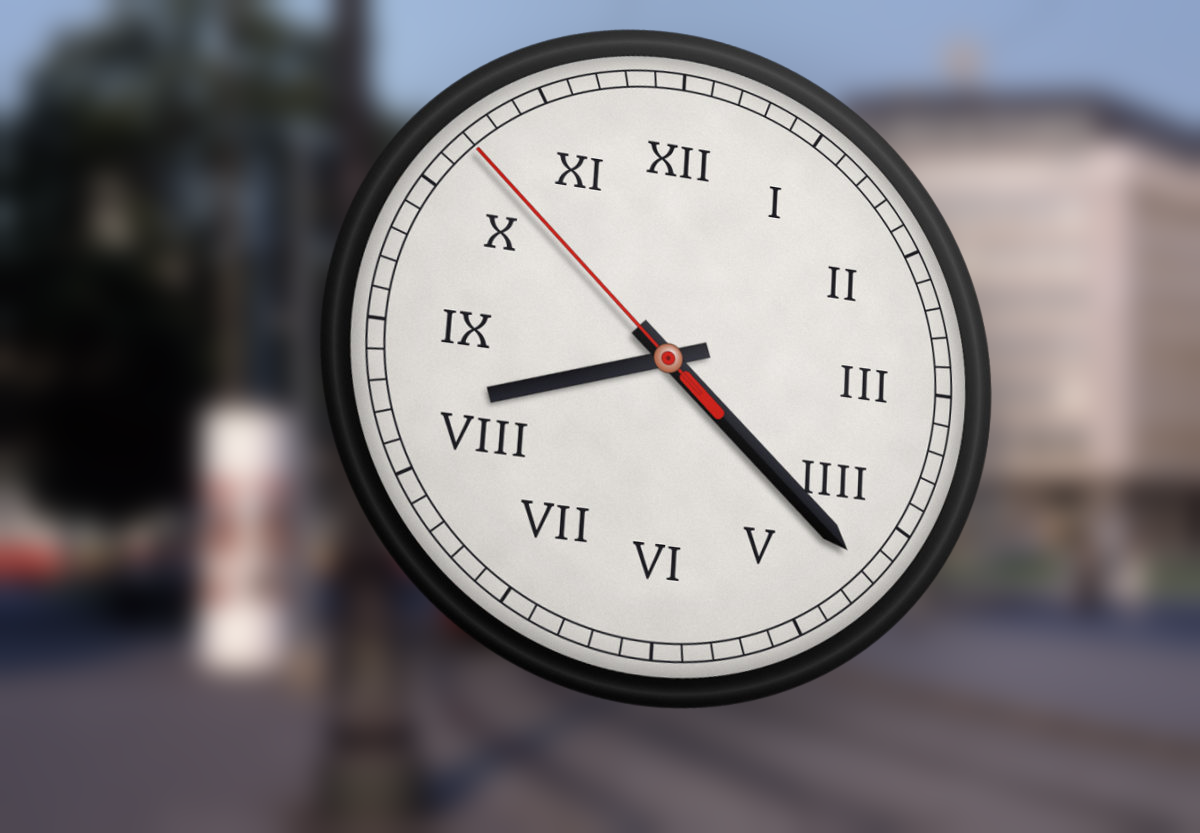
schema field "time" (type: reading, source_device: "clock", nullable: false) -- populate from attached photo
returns 8:21:52
